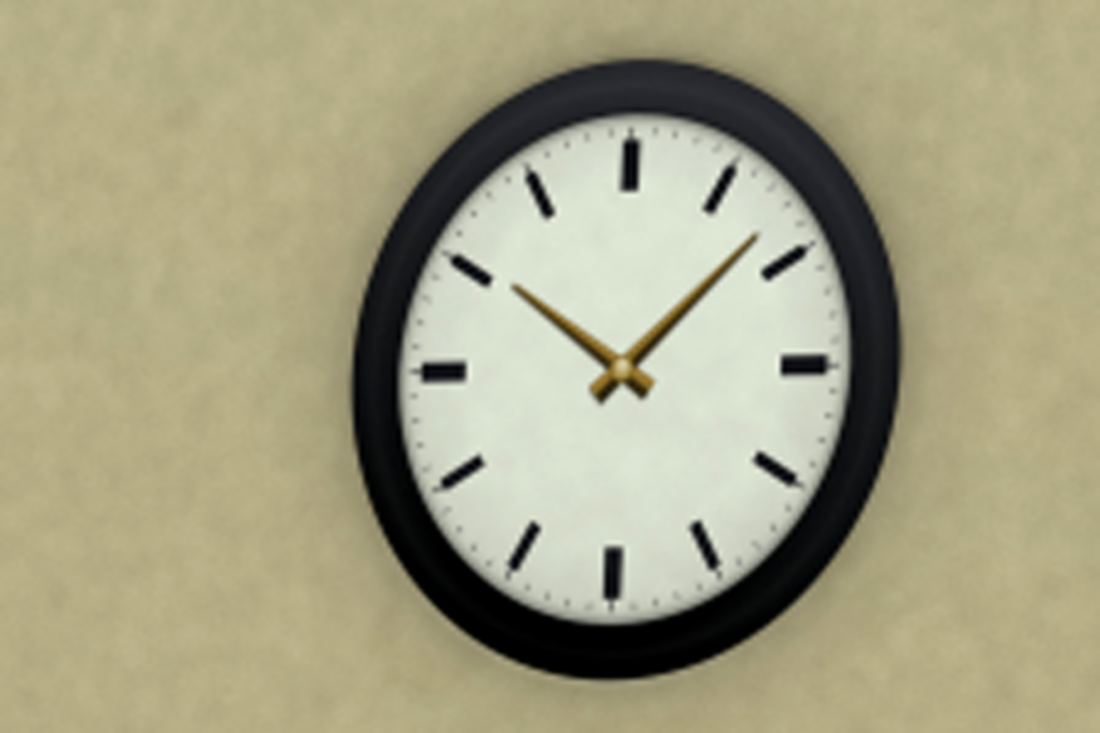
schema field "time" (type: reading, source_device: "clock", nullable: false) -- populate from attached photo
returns 10:08
